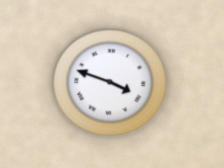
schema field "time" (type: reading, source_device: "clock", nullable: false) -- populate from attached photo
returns 3:48
